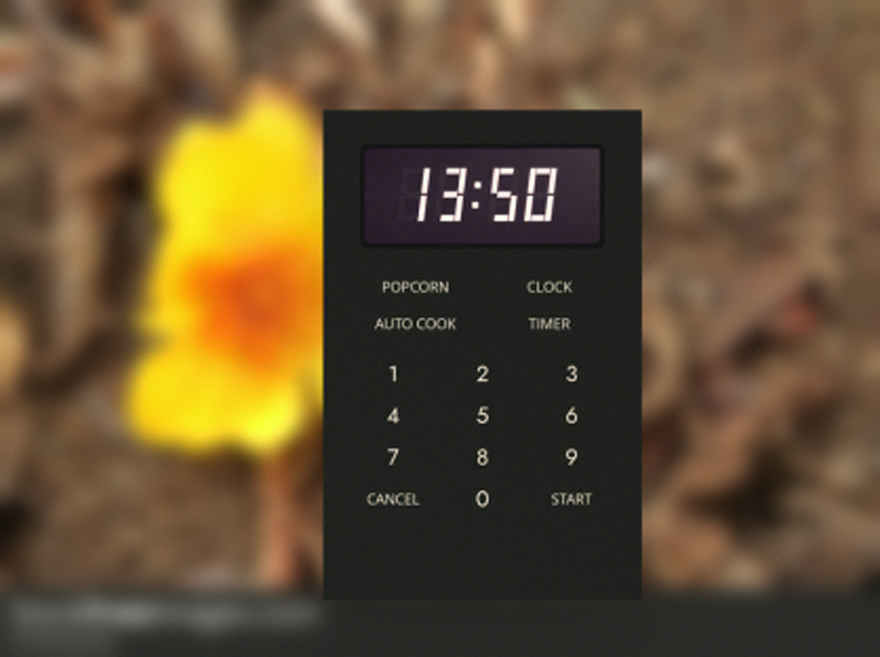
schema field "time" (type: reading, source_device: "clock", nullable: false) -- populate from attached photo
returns 13:50
